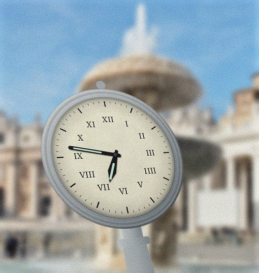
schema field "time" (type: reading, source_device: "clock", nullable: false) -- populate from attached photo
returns 6:47
